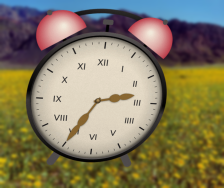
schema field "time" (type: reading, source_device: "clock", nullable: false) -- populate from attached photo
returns 2:35
